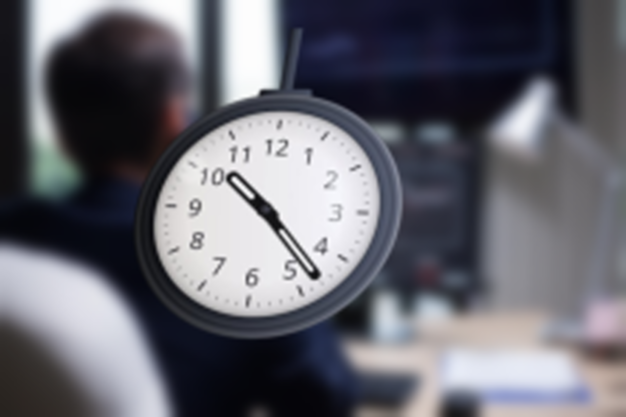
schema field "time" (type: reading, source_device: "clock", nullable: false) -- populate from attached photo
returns 10:23
